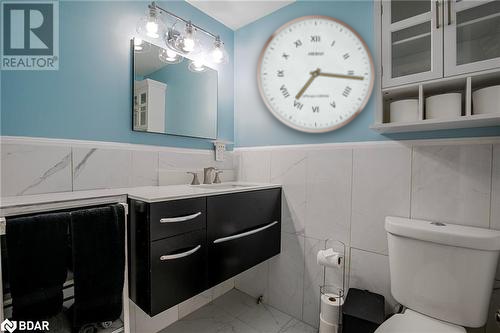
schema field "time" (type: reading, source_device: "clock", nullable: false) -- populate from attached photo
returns 7:16
